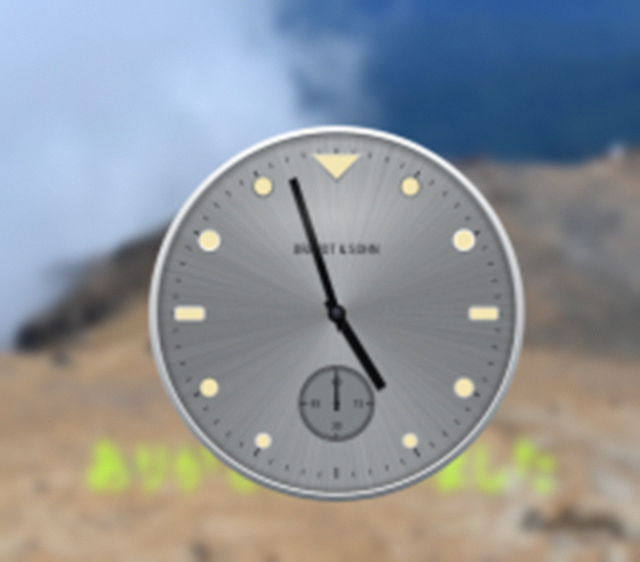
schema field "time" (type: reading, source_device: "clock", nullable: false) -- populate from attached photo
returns 4:57
